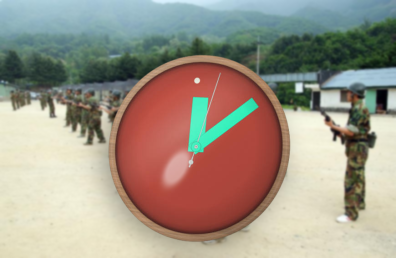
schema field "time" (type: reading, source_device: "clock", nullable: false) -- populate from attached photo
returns 12:09:03
